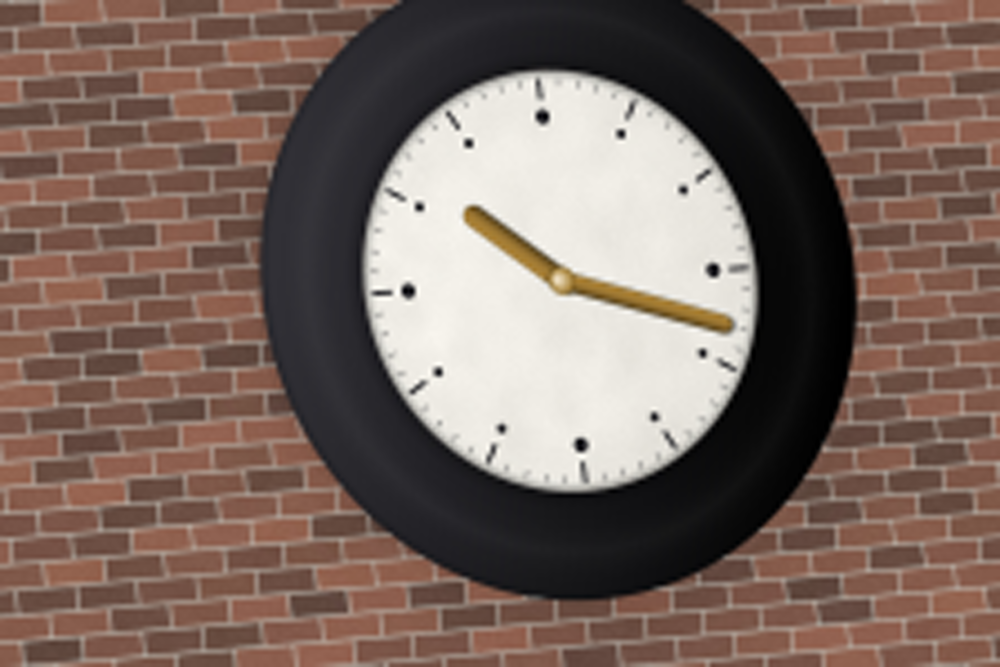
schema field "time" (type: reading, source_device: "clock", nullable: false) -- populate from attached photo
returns 10:18
